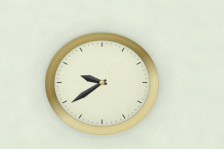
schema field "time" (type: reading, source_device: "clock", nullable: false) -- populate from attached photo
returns 9:39
